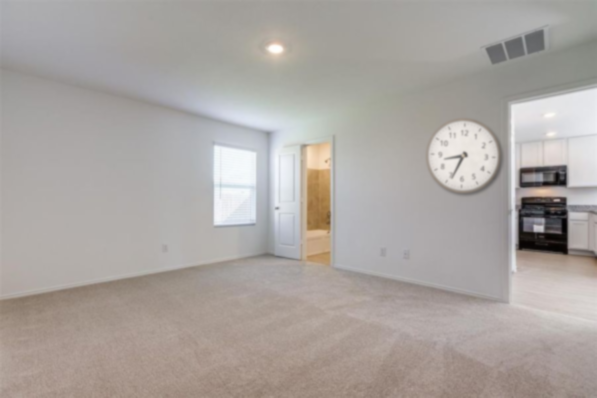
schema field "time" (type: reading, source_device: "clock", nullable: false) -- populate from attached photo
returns 8:34
